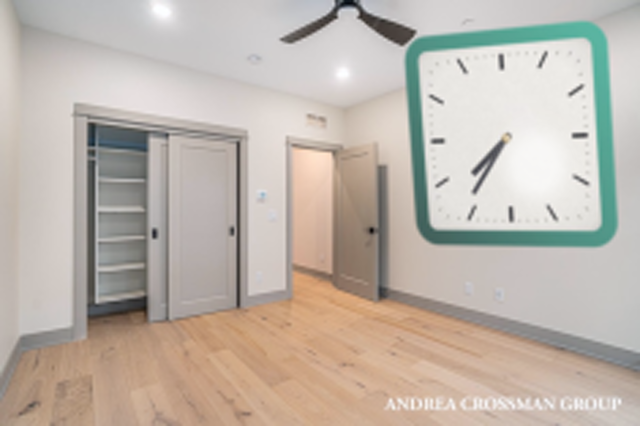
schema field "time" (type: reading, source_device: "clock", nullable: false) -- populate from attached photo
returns 7:36
